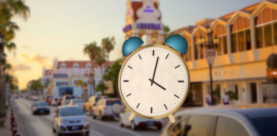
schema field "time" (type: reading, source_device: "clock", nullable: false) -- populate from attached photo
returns 4:02
